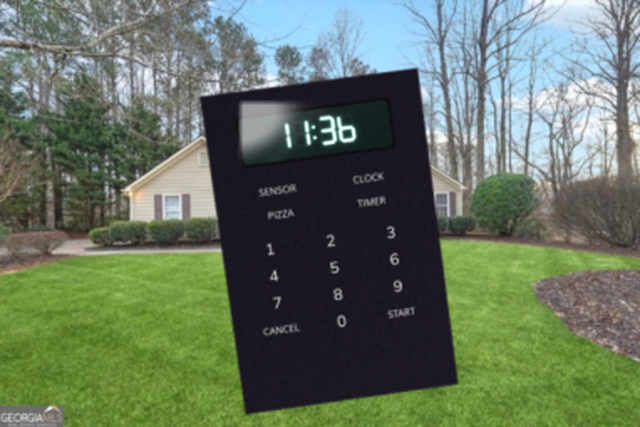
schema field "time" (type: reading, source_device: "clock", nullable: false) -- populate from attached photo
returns 11:36
